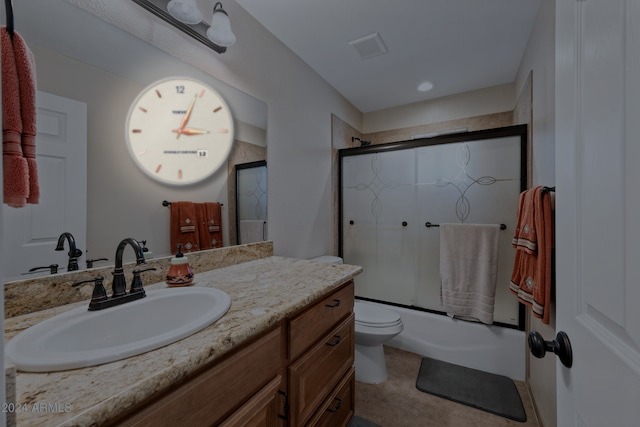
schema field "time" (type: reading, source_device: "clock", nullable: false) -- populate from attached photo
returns 3:04
